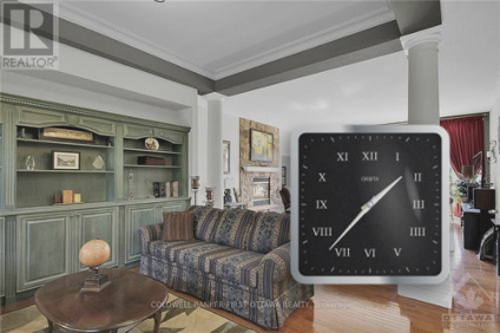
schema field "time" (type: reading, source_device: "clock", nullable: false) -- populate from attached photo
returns 1:37
